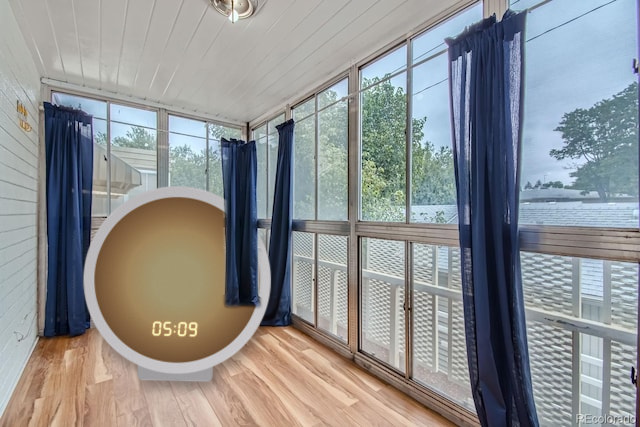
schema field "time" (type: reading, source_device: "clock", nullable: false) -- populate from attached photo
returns 5:09
